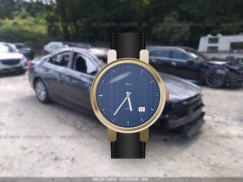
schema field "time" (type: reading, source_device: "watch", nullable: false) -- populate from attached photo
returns 5:36
